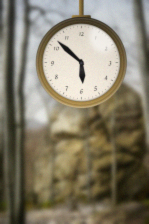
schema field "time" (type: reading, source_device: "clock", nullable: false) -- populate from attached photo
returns 5:52
